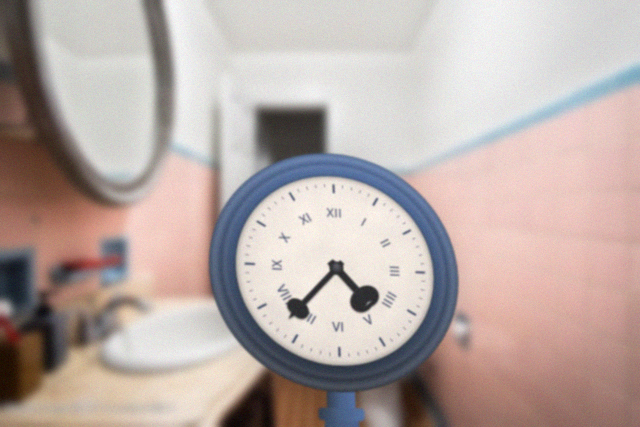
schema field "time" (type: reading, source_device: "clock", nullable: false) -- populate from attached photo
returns 4:37
